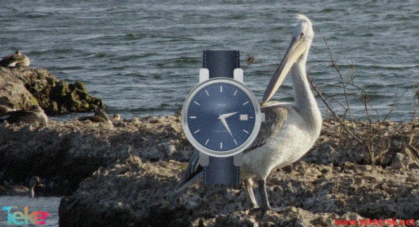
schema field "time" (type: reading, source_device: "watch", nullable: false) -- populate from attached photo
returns 2:25
